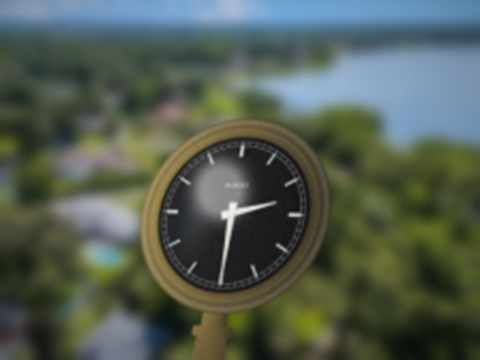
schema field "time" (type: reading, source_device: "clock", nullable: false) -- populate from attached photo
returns 2:30
